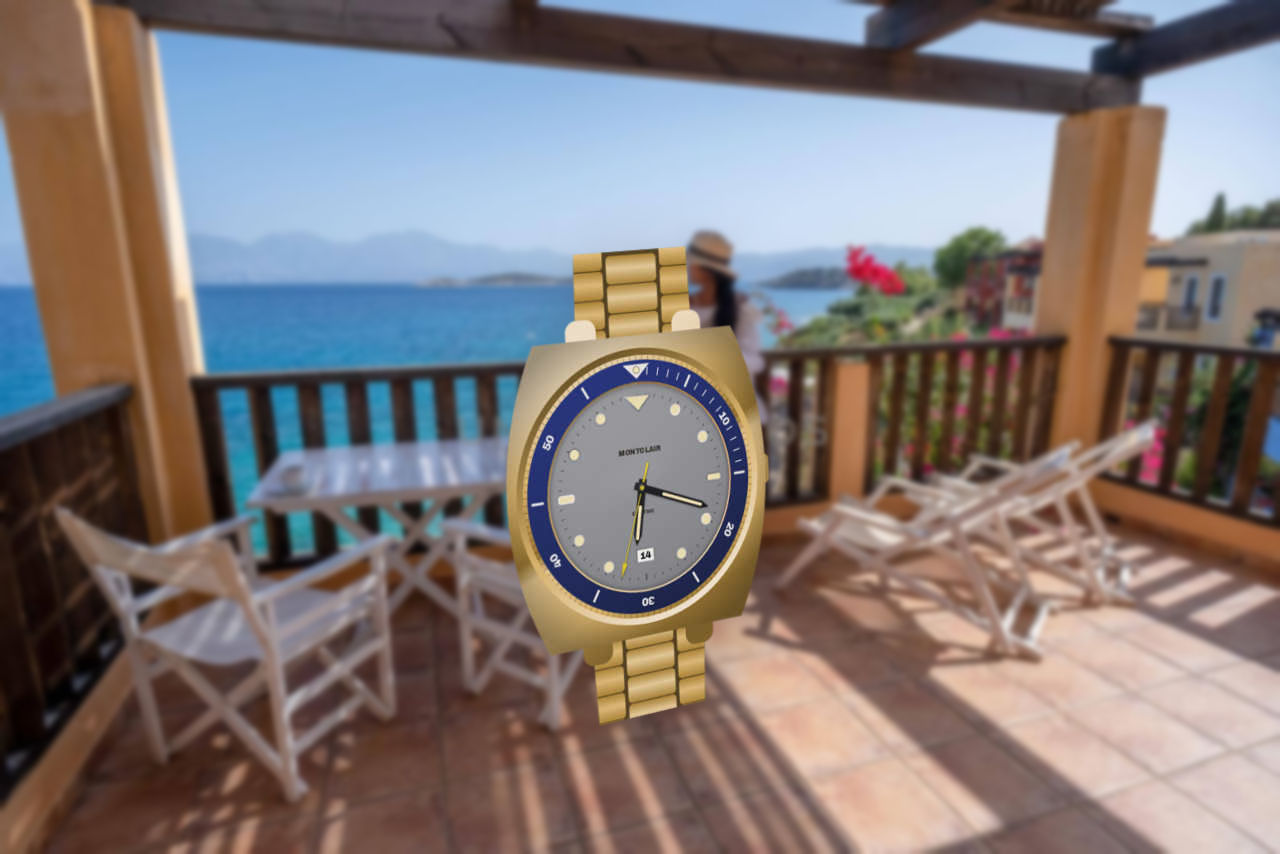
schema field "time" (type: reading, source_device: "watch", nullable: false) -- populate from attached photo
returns 6:18:33
